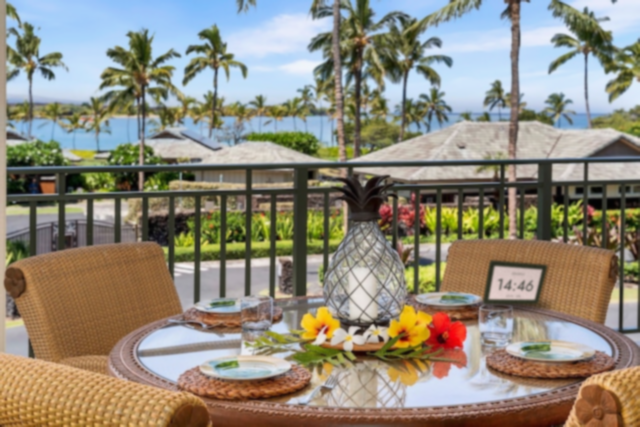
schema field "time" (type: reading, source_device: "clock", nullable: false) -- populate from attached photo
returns 14:46
